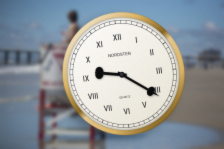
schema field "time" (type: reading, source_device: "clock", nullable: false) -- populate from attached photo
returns 9:21
